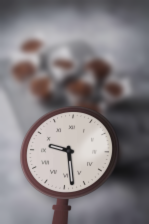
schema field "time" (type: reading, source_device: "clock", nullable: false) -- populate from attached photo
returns 9:28
